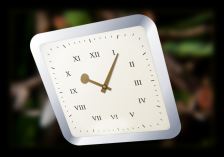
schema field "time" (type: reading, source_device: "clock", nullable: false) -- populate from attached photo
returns 10:06
